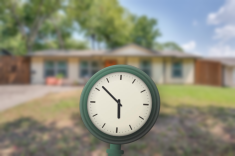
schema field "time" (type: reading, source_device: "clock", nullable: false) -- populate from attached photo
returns 5:52
